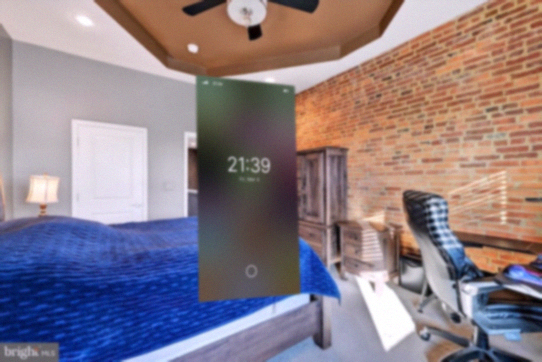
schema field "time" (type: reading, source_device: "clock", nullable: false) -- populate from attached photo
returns 21:39
